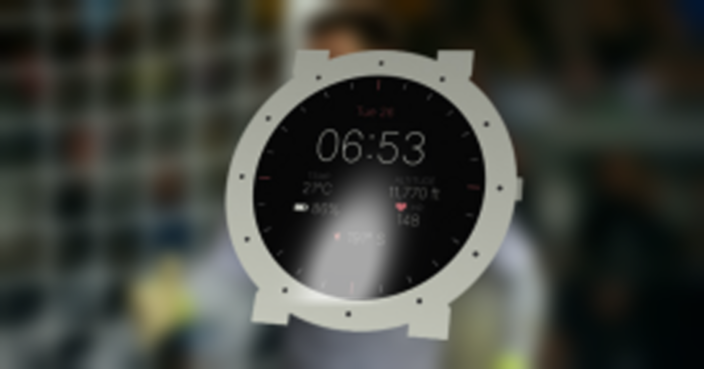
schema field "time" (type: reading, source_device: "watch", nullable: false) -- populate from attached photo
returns 6:53
